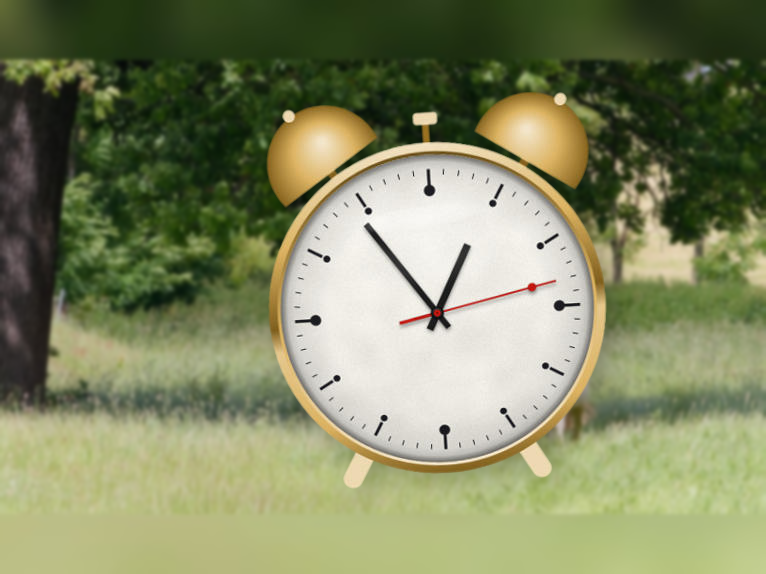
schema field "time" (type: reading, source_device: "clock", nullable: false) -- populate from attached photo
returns 12:54:13
